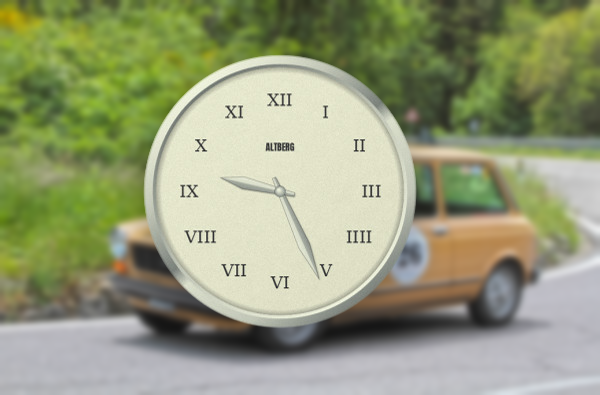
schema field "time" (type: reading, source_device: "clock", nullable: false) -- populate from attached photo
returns 9:26
